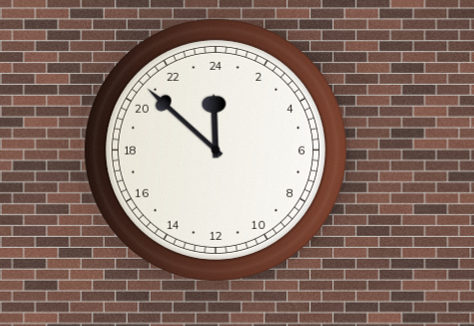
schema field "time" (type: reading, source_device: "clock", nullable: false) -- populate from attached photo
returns 23:52
